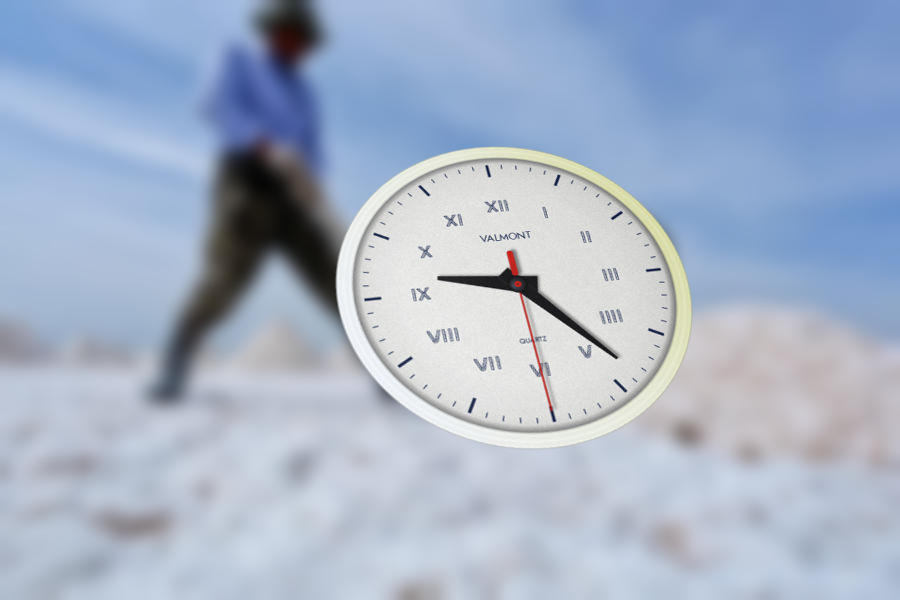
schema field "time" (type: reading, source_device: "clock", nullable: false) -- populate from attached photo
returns 9:23:30
